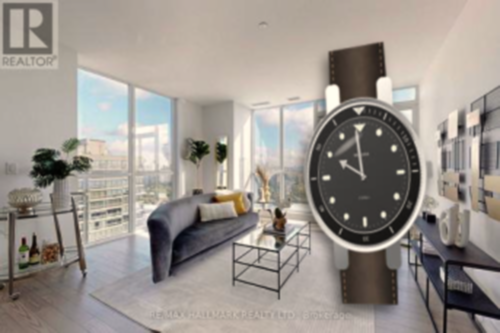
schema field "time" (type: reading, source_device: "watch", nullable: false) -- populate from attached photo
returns 9:59
